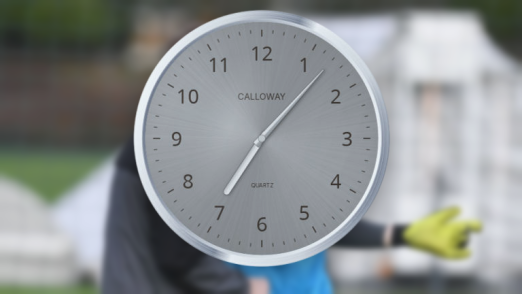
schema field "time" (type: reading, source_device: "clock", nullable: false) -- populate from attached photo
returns 7:07
